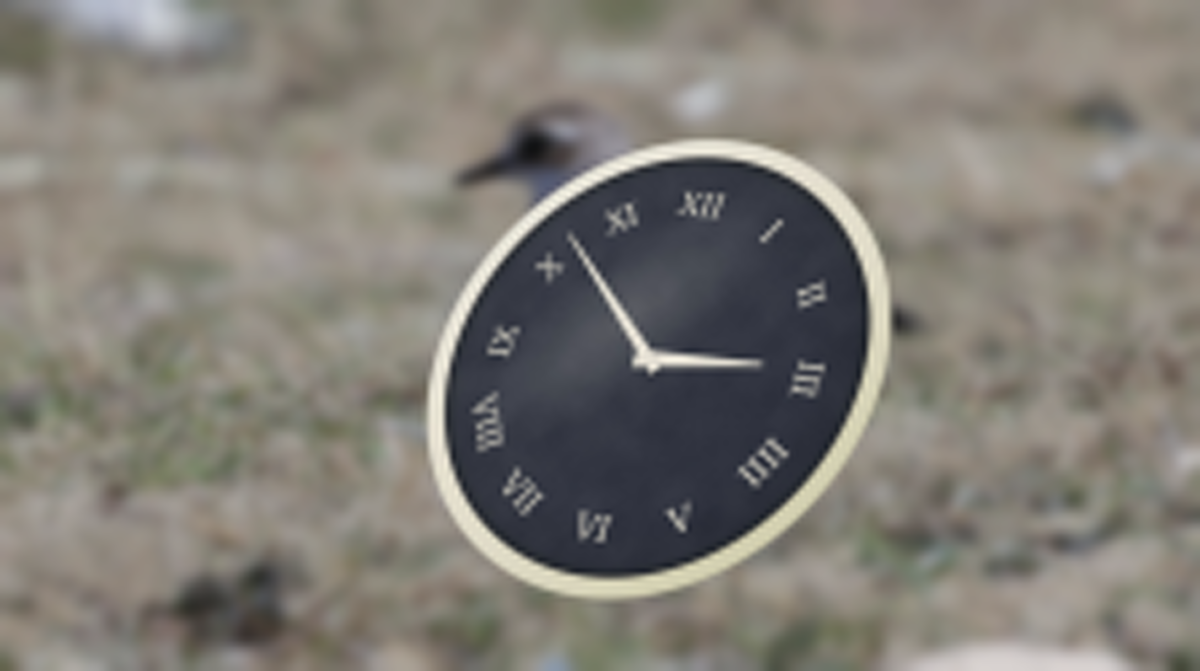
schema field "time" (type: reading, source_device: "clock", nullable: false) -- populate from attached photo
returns 2:52
